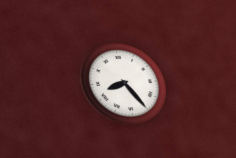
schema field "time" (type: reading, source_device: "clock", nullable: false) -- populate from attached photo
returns 8:25
